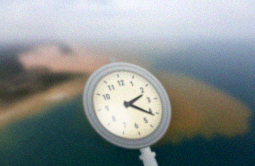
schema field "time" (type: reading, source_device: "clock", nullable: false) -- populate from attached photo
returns 2:21
